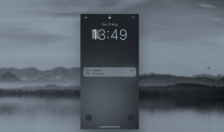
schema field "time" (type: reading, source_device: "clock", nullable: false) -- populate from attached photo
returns 13:49
